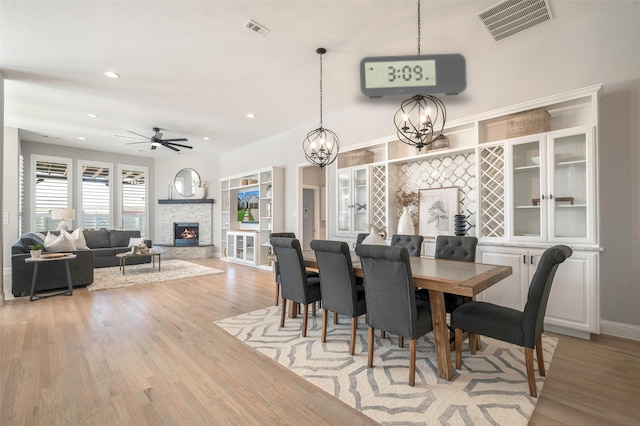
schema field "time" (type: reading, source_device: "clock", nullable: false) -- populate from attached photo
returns 3:09
